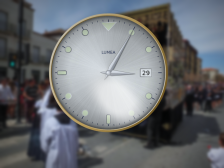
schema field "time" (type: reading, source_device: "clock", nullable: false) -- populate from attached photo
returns 3:05
